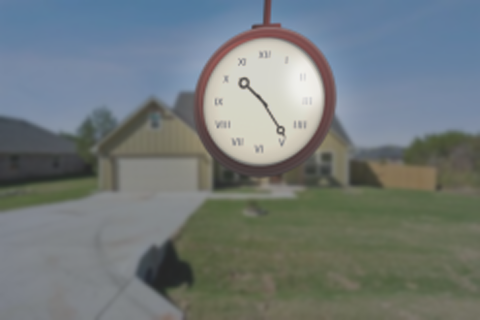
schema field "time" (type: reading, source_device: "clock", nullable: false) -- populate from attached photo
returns 10:24
